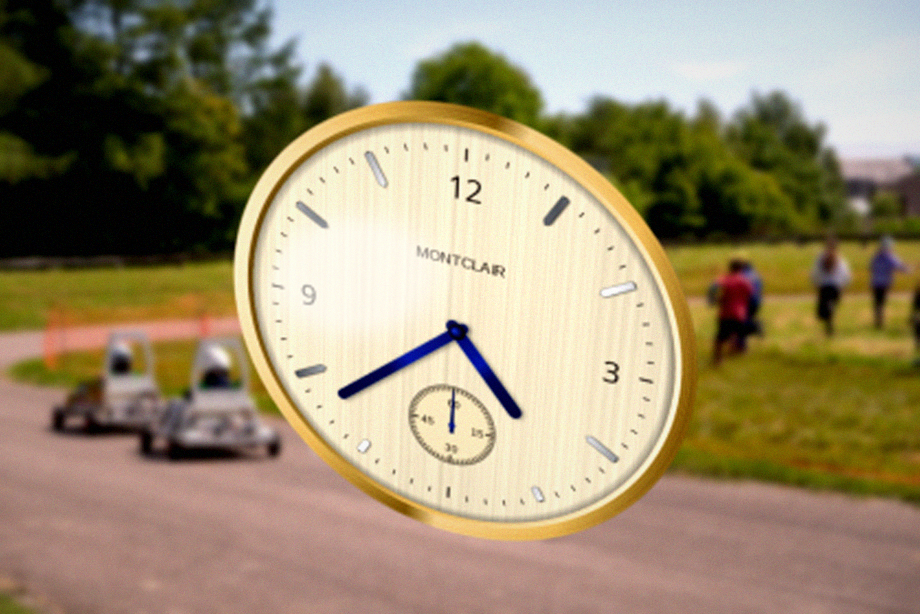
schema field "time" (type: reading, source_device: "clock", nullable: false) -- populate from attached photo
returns 4:38
